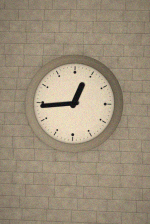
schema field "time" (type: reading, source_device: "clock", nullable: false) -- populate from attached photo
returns 12:44
